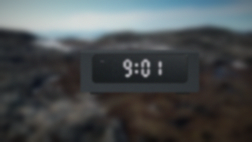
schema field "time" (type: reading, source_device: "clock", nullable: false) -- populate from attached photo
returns 9:01
